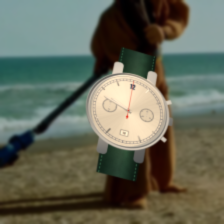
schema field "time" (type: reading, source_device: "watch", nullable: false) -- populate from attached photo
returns 9:48
